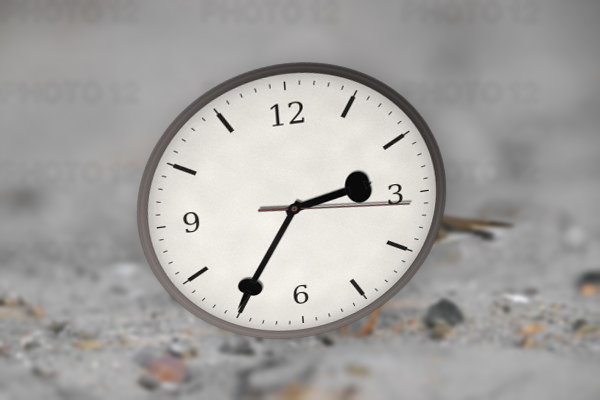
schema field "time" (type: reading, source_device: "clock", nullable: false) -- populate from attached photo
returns 2:35:16
